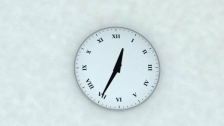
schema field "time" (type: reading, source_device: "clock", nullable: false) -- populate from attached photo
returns 12:35
